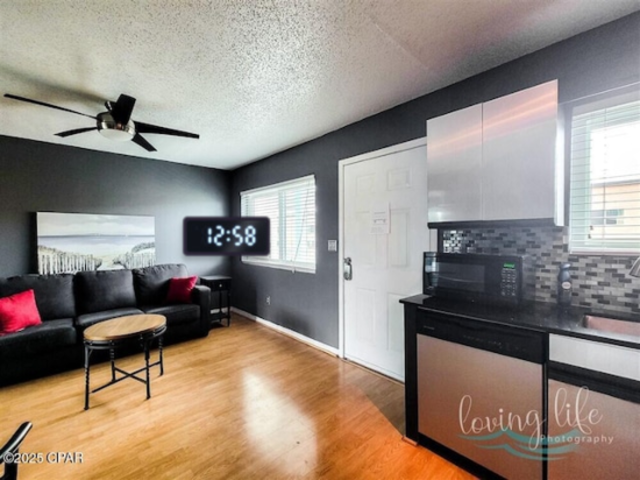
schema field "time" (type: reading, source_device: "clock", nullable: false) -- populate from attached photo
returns 12:58
